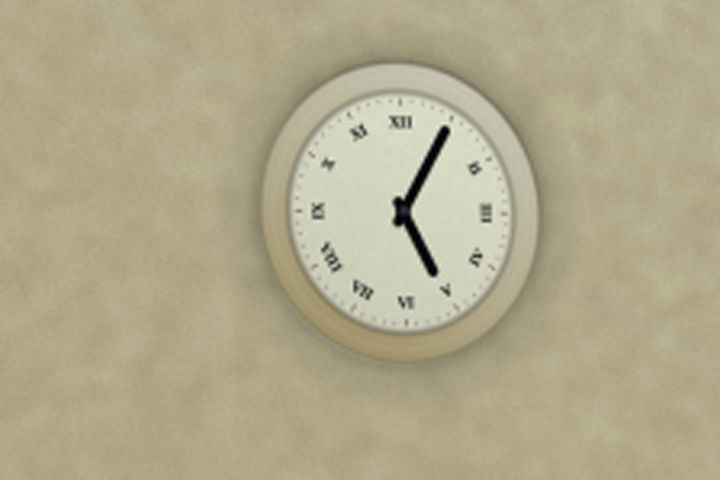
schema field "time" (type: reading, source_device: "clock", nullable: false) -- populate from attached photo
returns 5:05
